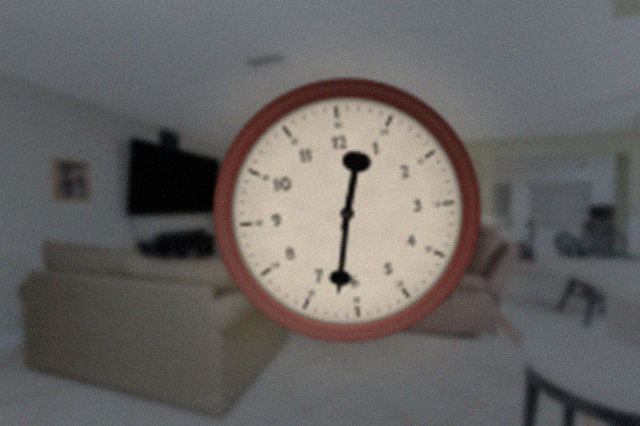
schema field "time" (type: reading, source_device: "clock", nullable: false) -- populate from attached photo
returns 12:32
